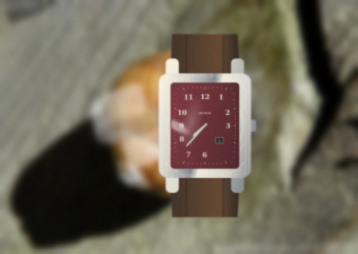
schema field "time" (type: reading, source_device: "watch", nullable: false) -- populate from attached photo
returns 7:37
